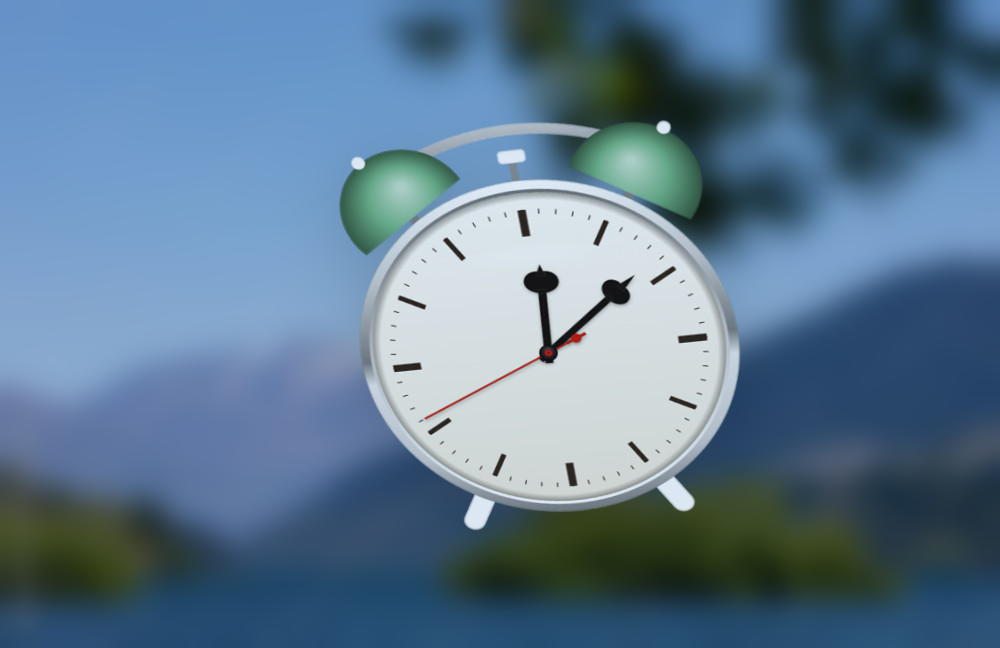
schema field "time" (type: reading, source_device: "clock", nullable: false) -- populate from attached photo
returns 12:08:41
